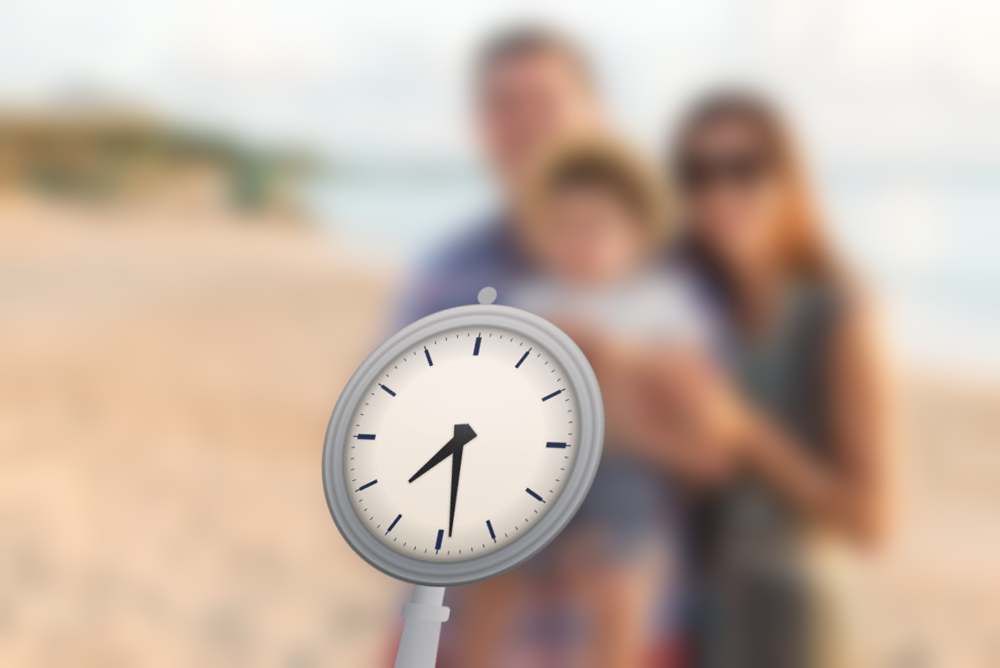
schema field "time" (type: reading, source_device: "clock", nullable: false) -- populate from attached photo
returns 7:29
